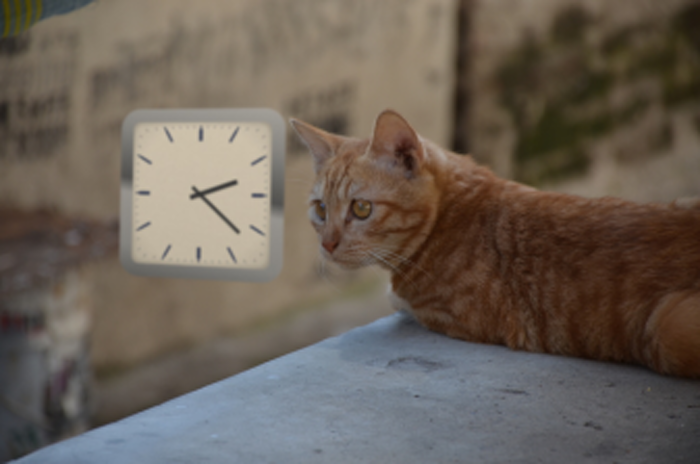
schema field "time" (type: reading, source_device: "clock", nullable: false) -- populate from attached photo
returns 2:22
